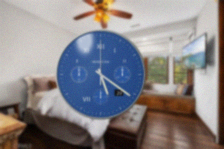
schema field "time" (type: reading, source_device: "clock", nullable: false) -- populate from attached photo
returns 5:21
